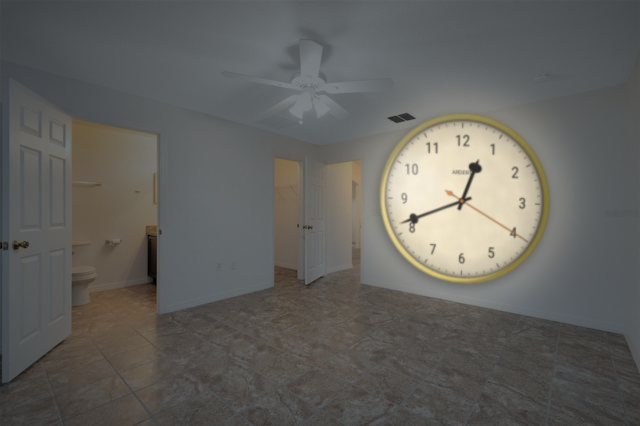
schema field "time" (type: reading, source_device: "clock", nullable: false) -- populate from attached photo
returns 12:41:20
